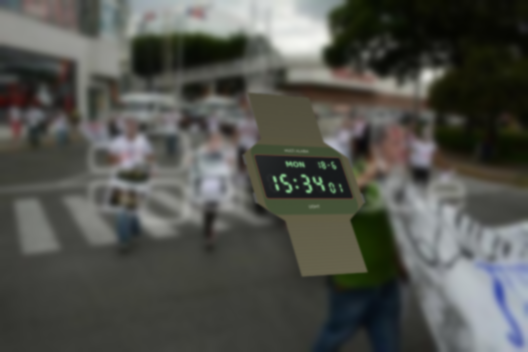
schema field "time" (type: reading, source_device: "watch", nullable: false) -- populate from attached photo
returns 15:34
